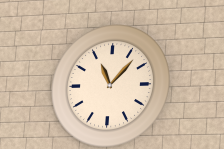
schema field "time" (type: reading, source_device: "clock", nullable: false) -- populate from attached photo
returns 11:07
